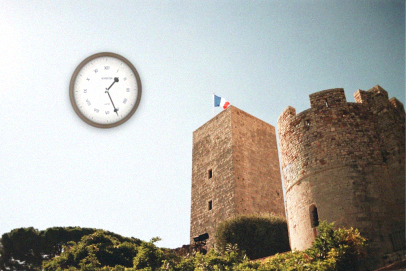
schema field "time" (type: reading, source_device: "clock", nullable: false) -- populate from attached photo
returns 1:26
